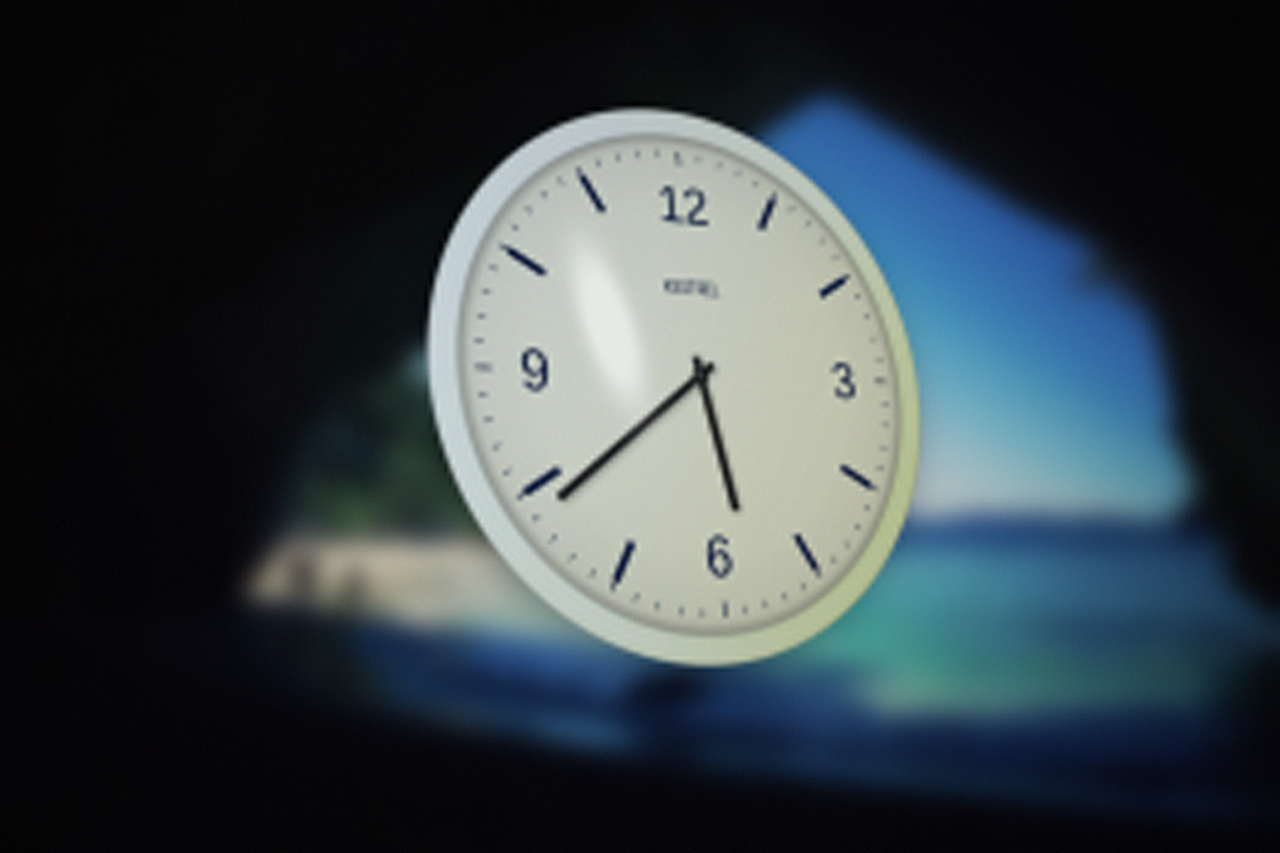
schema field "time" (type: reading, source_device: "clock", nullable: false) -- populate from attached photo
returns 5:39
